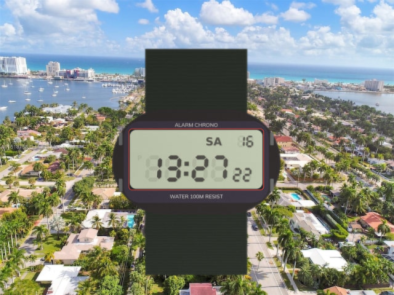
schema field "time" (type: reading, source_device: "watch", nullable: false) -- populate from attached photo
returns 13:27:22
